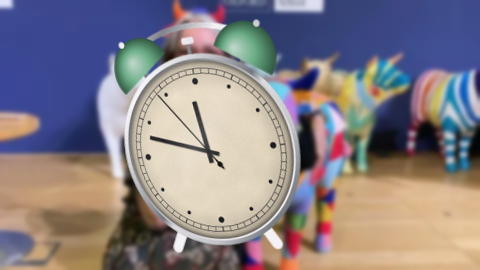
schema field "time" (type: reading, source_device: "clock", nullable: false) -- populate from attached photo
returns 11:47:54
